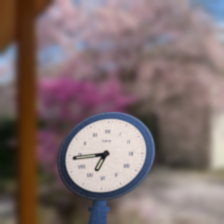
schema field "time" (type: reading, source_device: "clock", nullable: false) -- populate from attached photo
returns 6:44
